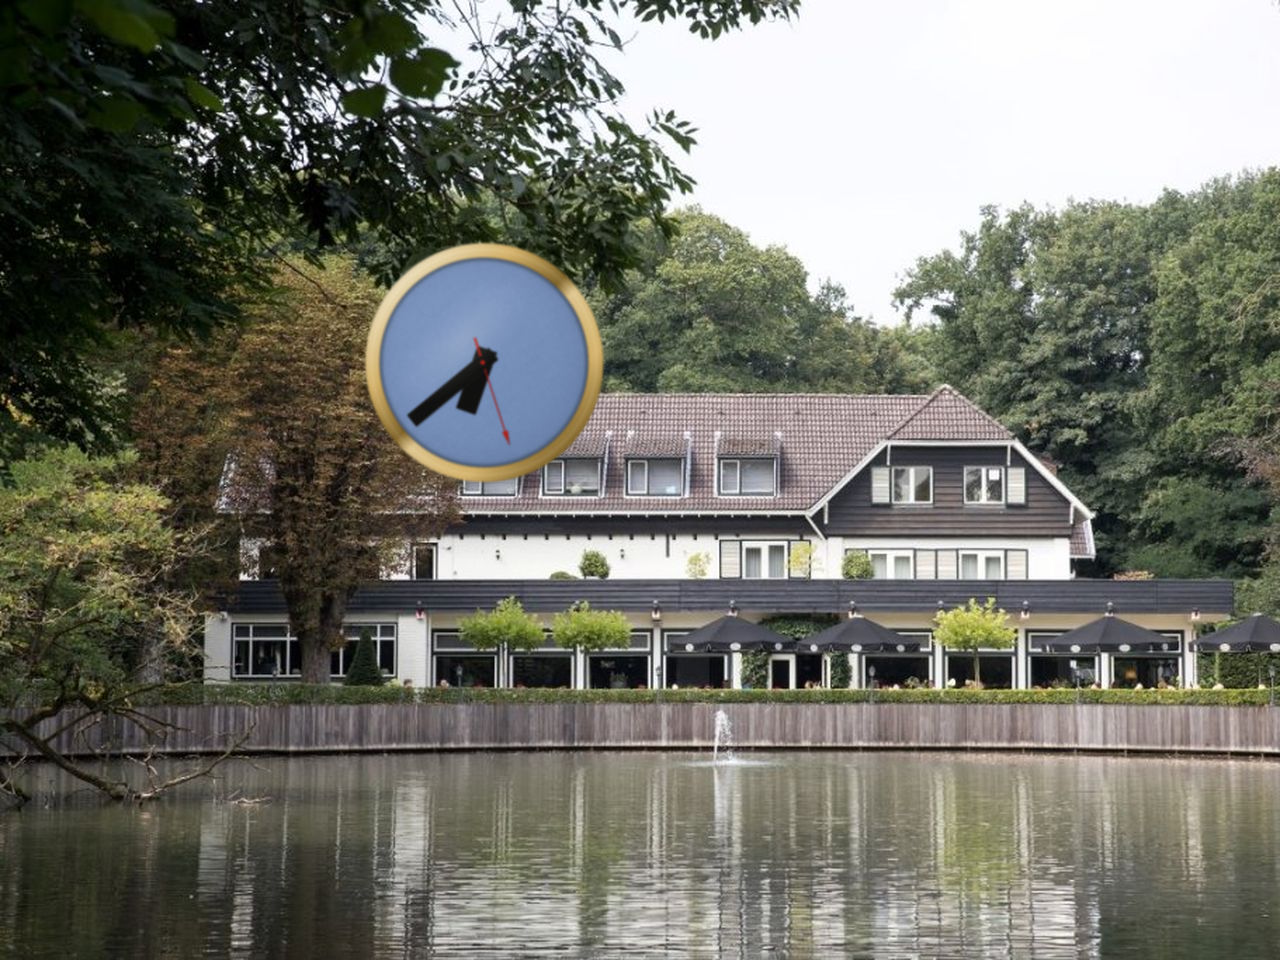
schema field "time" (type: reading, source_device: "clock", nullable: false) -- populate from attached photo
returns 6:38:27
